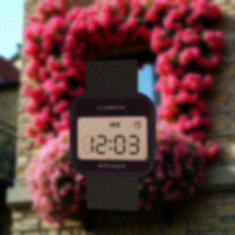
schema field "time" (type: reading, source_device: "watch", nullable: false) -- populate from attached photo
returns 12:03
